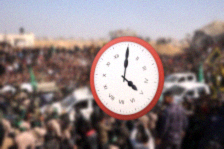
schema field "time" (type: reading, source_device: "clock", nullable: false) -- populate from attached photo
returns 5:05
